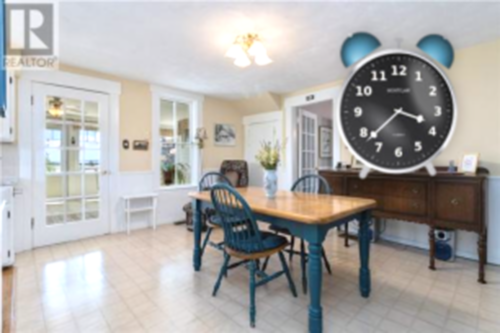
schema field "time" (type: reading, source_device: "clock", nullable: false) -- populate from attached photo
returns 3:38
